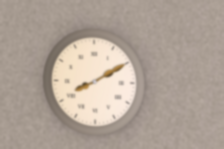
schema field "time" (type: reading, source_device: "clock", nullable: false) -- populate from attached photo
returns 8:10
